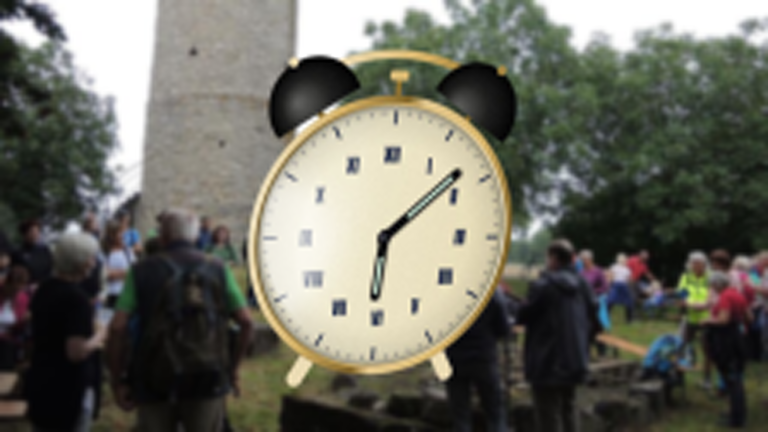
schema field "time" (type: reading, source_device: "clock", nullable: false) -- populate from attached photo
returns 6:08
